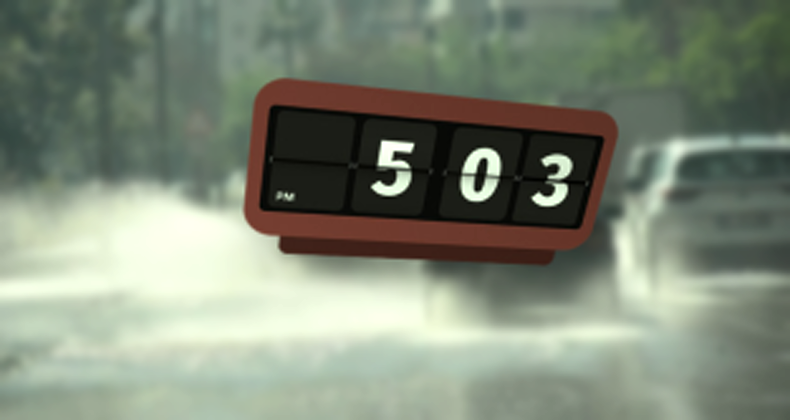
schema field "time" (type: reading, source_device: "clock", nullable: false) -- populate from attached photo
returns 5:03
